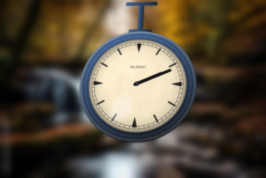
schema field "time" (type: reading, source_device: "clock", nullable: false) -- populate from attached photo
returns 2:11
